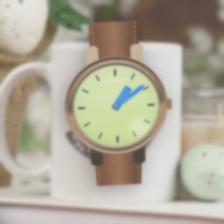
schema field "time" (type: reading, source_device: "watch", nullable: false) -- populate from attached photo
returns 1:09
